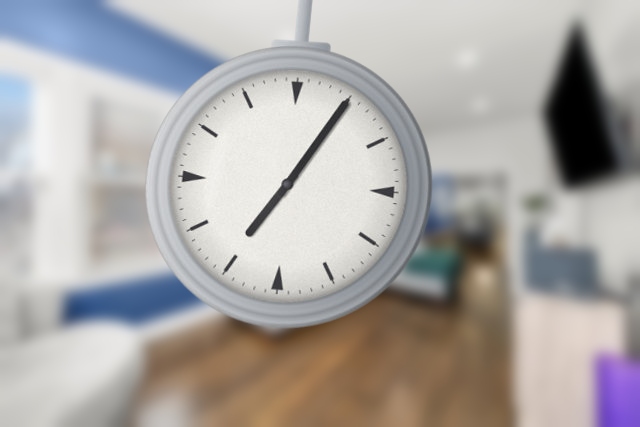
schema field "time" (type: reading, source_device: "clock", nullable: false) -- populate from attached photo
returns 7:05
